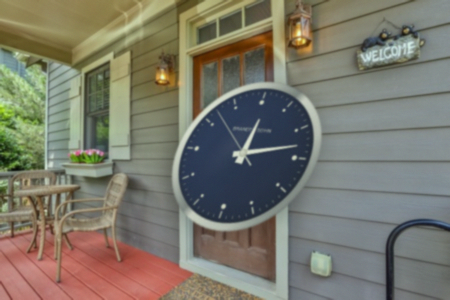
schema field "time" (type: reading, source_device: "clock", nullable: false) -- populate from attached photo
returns 12:12:52
